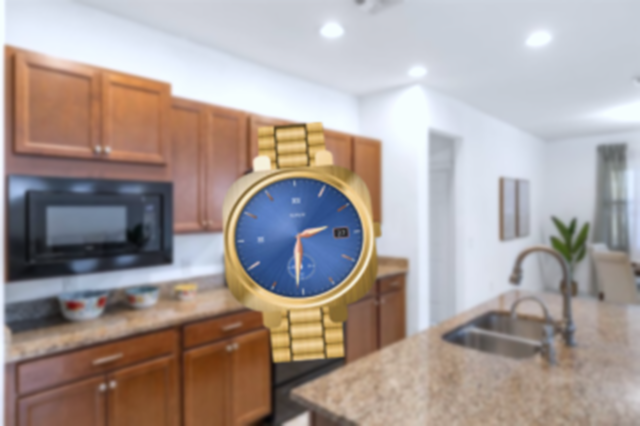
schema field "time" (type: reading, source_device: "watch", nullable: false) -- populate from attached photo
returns 2:31
